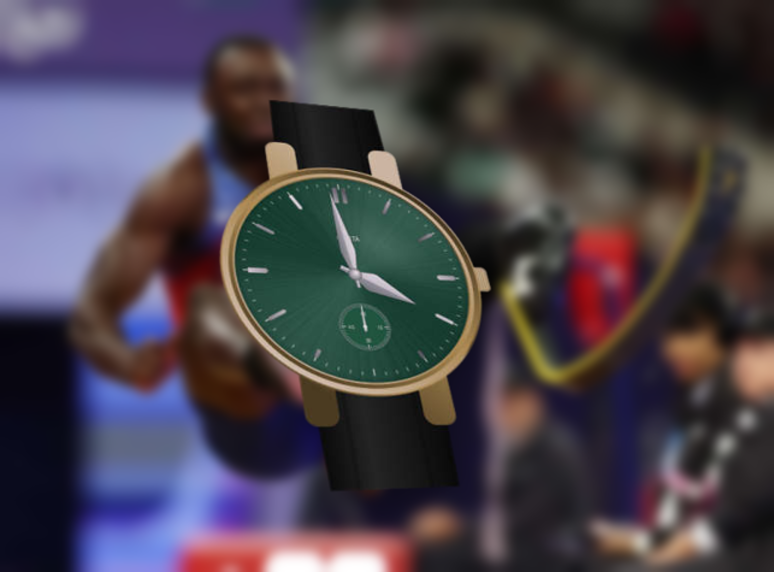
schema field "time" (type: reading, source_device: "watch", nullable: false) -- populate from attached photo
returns 3:59
